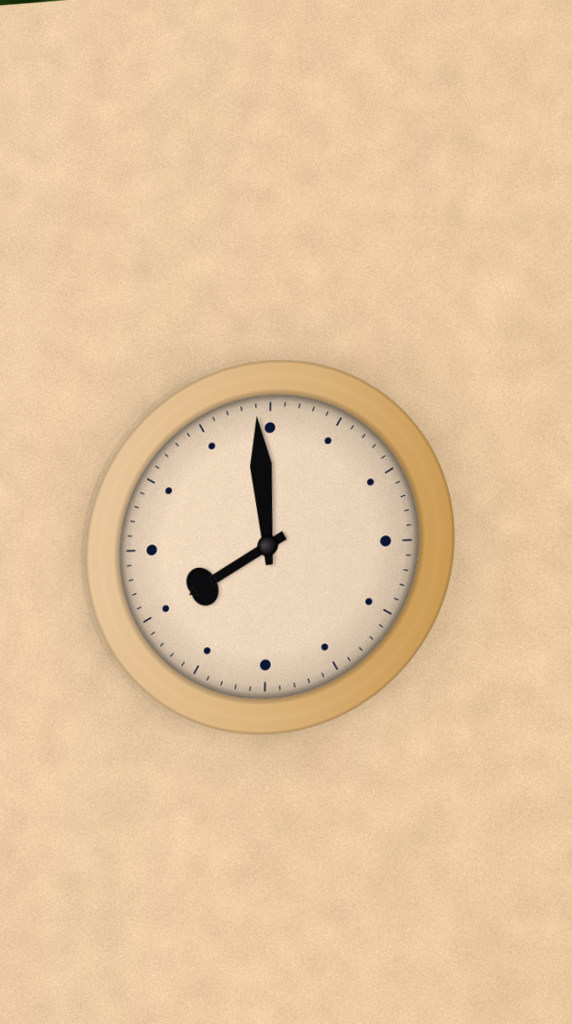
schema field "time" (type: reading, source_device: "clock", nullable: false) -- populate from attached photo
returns 7:59
